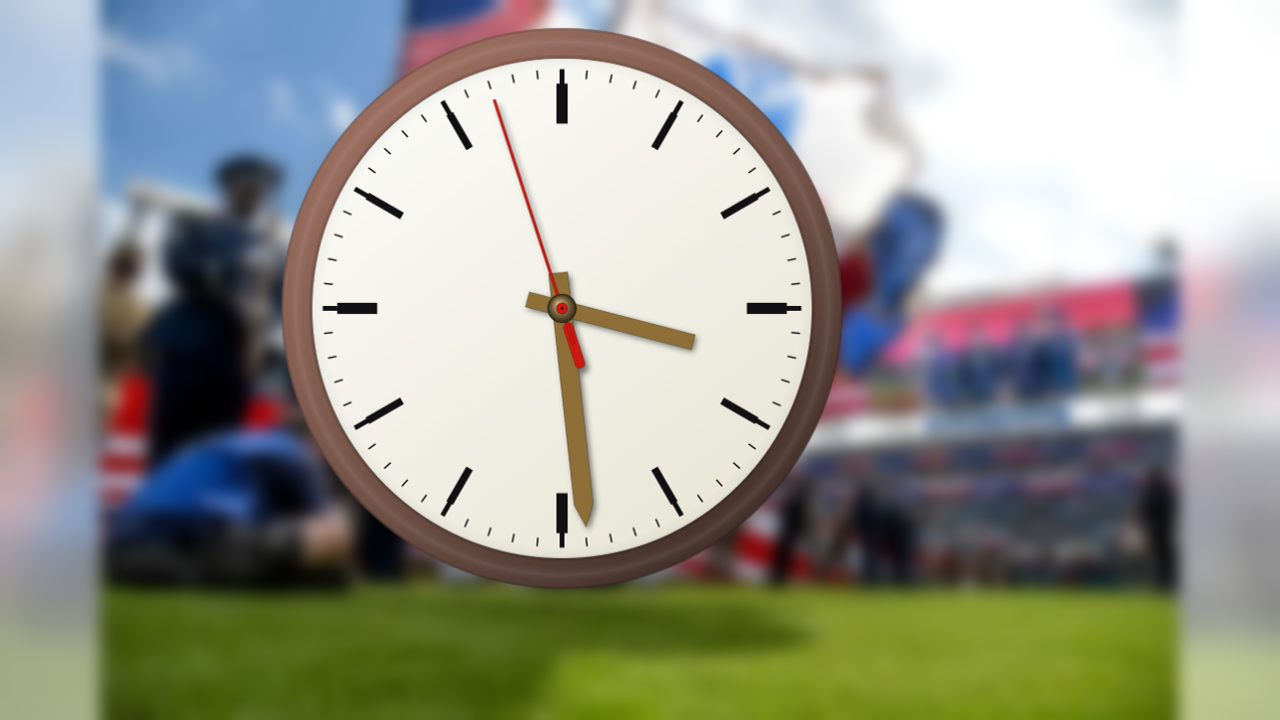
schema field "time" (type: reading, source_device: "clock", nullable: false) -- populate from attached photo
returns 3:28:57
